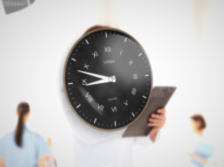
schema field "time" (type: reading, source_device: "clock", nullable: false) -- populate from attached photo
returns 8:48
